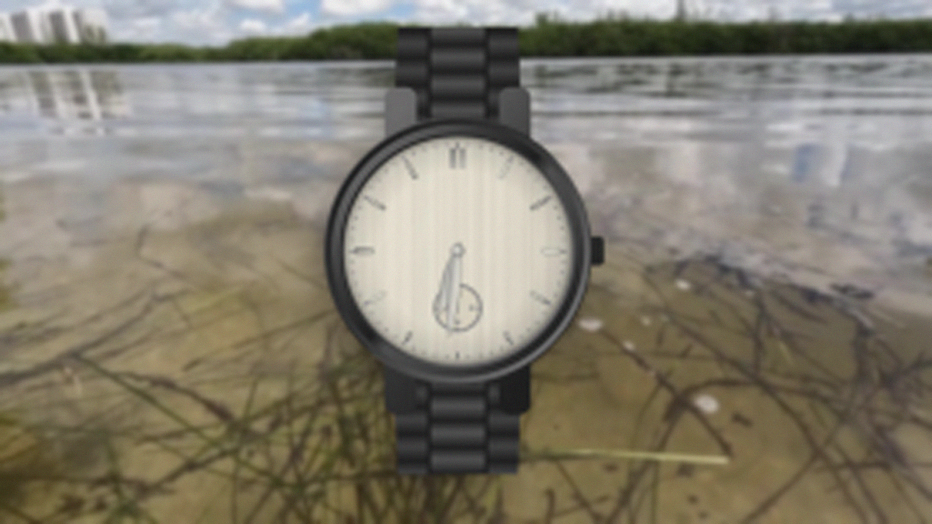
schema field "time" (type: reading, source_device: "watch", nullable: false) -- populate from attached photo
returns 6:31
